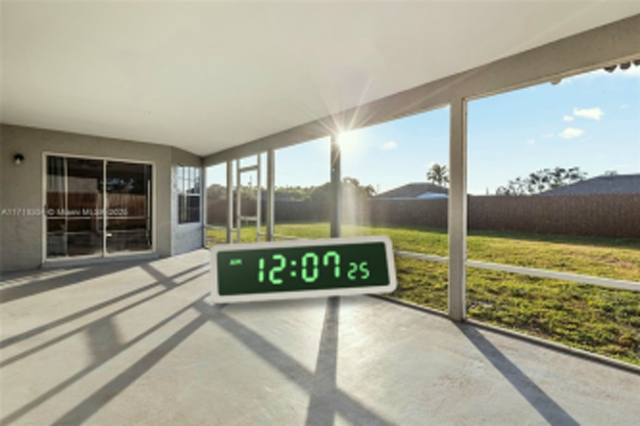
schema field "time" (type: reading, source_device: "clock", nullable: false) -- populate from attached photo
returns 12:07:25
